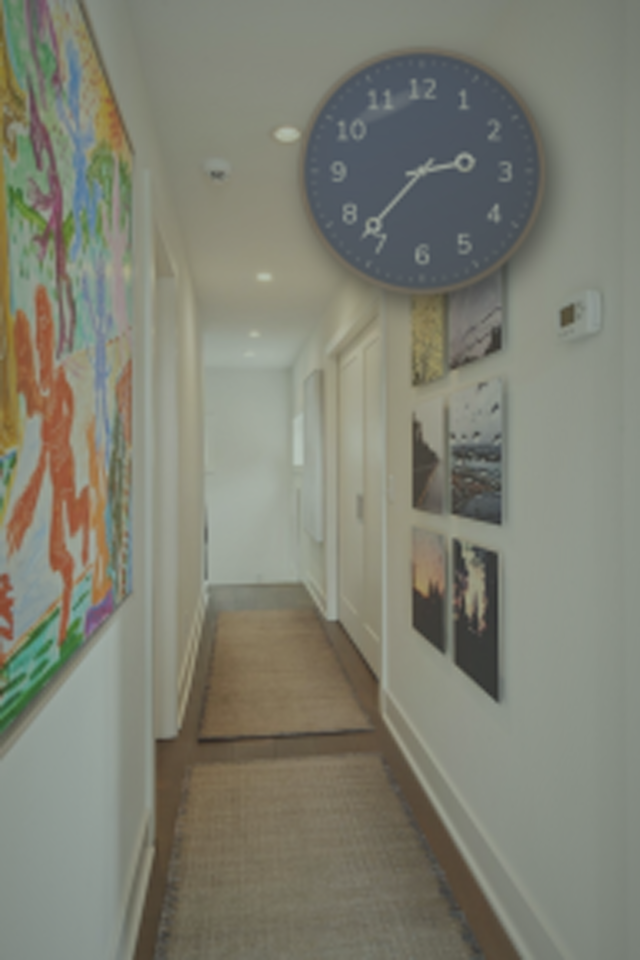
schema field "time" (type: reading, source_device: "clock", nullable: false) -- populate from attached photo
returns 2:37
